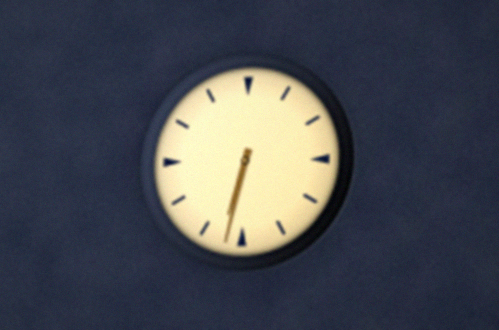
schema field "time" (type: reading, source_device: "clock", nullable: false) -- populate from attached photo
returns 6:32
